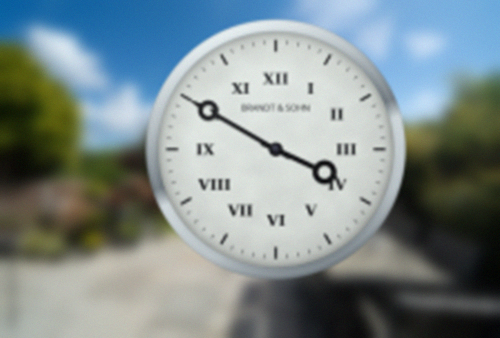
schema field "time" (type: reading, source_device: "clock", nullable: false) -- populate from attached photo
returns 3:50
